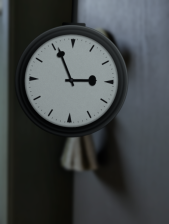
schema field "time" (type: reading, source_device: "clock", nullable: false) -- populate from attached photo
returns 2:56
